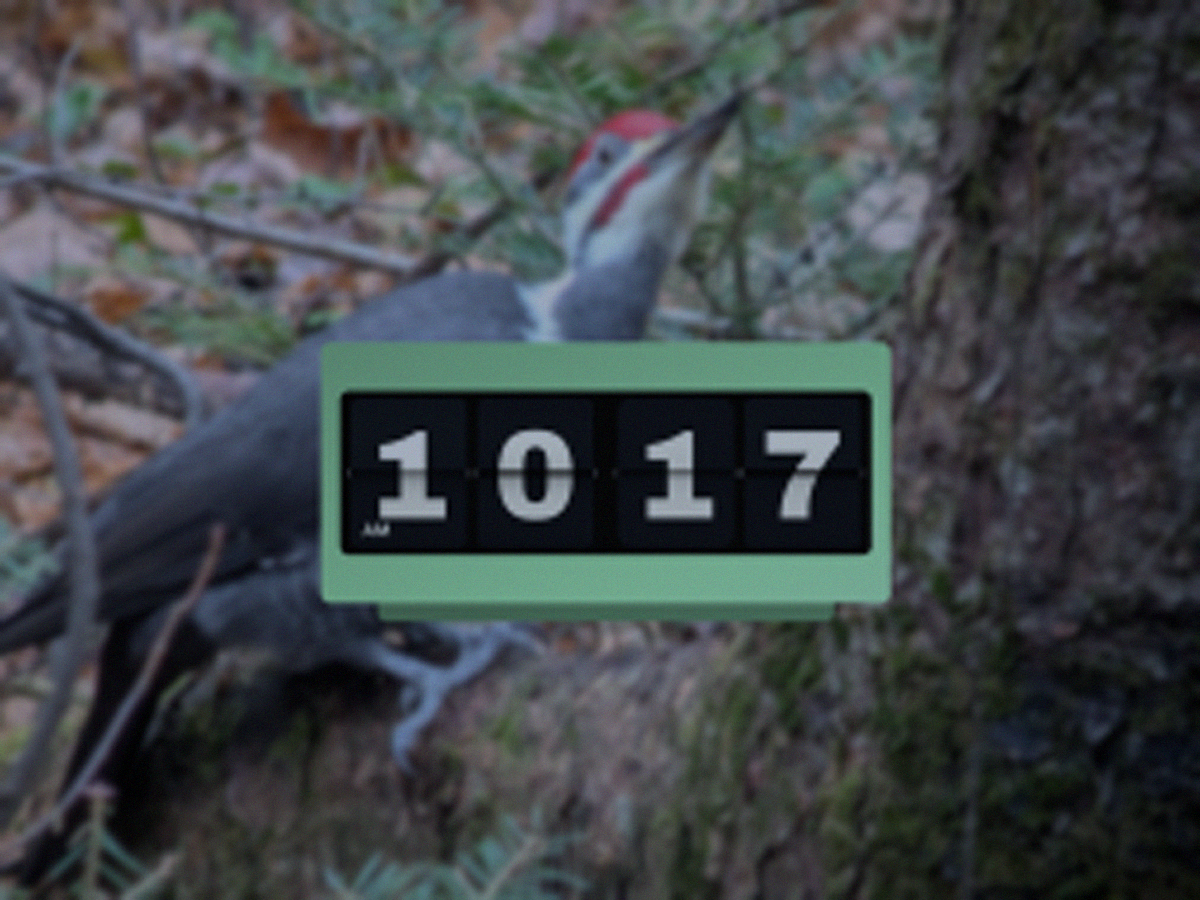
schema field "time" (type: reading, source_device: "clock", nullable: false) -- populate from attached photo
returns 10:17
